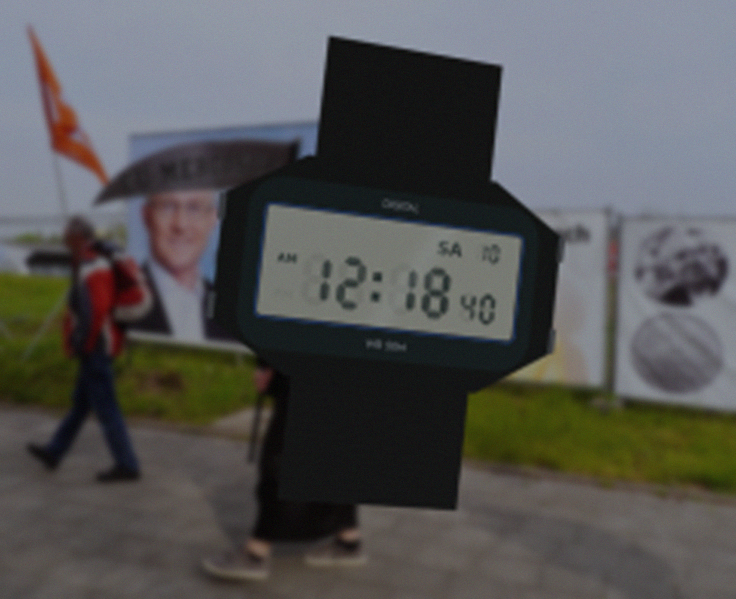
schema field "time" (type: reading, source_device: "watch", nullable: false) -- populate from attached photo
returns 12:18:40
